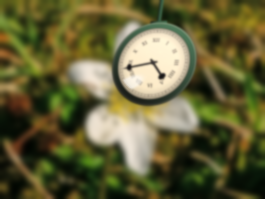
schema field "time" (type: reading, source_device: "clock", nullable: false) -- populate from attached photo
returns 4:43
